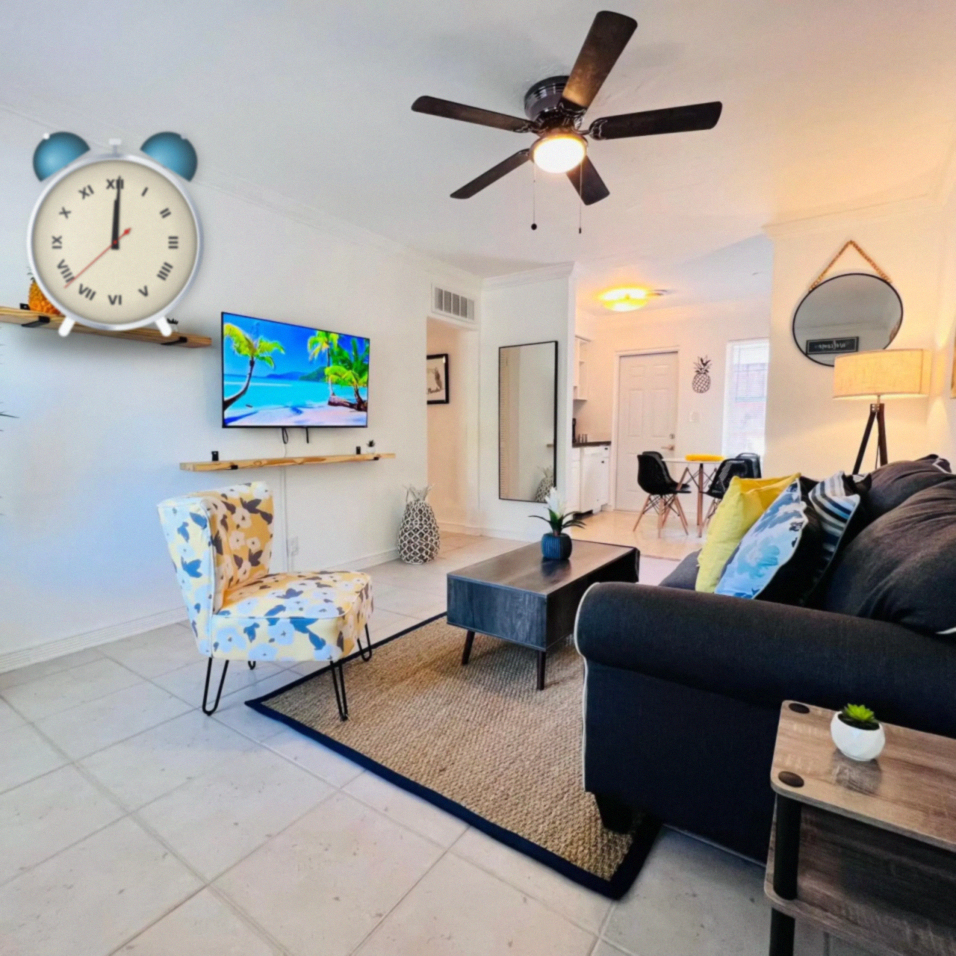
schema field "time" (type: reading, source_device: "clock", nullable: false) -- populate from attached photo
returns 12:00:38
